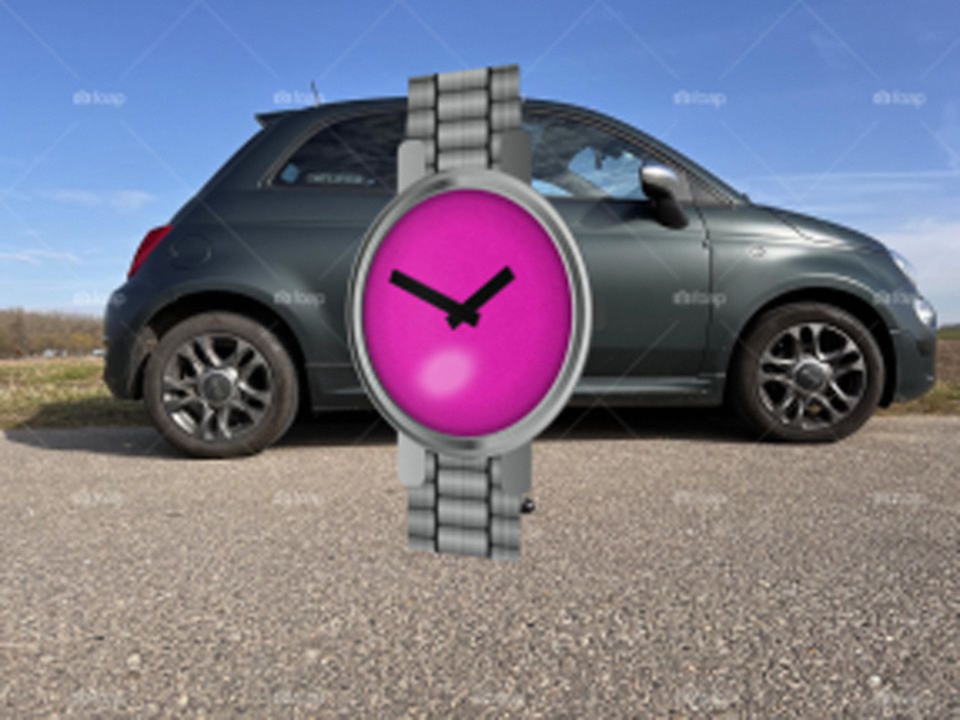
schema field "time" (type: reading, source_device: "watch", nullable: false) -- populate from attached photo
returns 1:49
